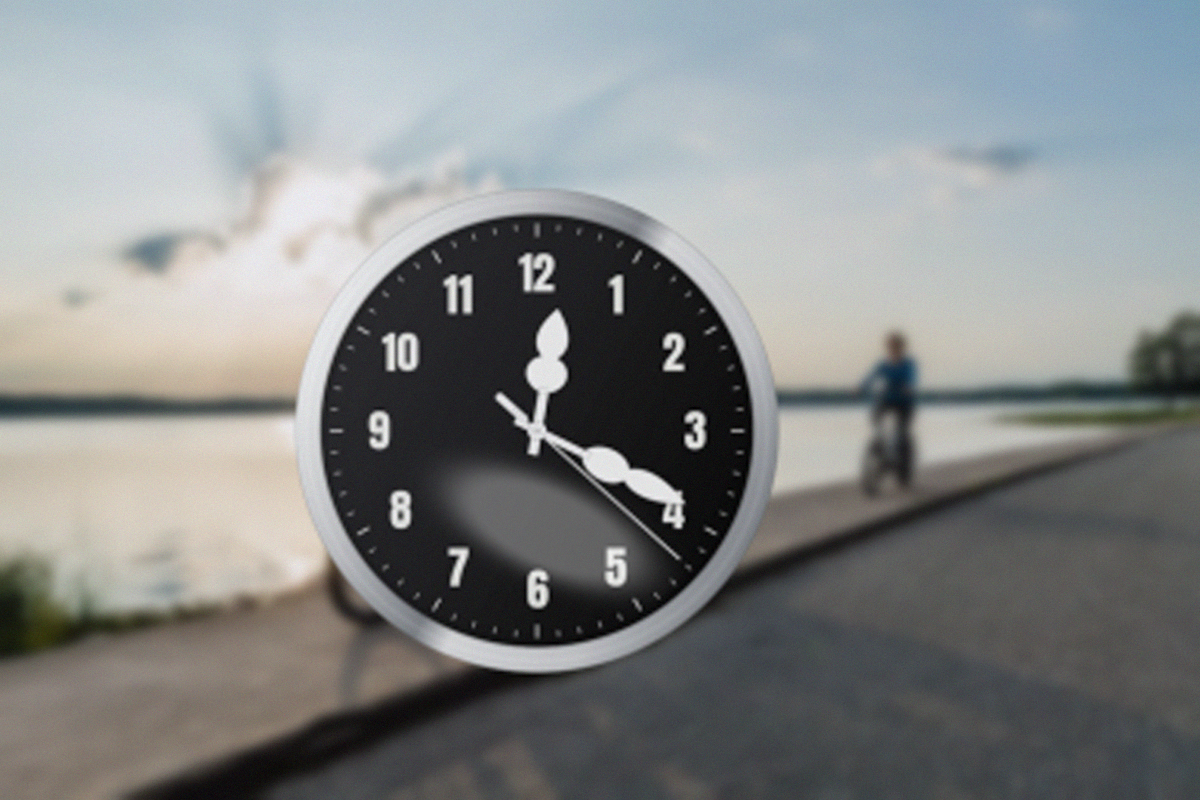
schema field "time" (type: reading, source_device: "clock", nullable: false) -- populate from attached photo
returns 12:19:22
